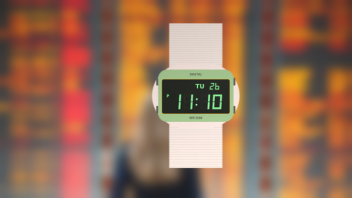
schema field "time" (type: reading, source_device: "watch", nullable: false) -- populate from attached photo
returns 11:10
